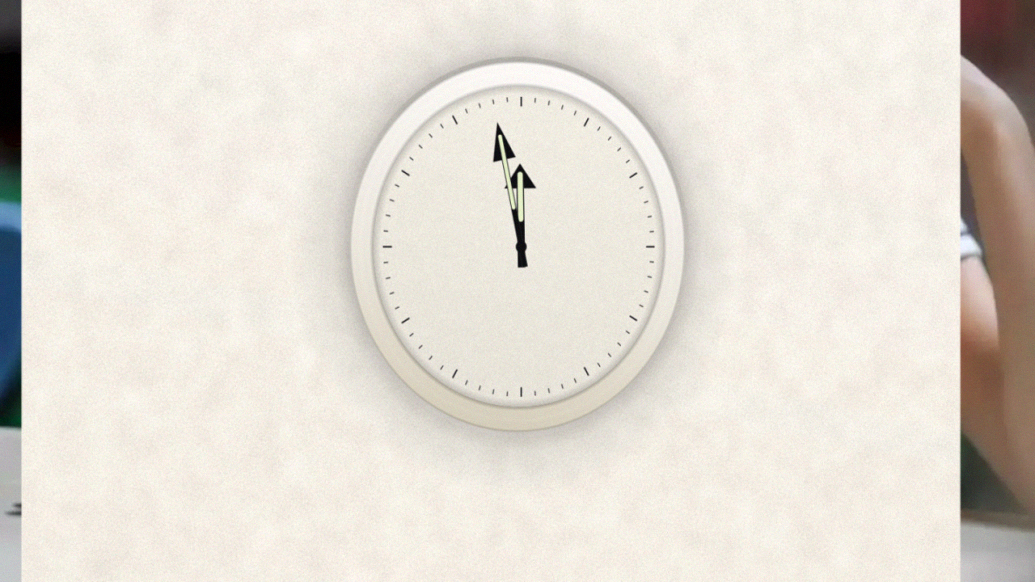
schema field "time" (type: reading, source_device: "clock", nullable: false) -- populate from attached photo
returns 11:58
